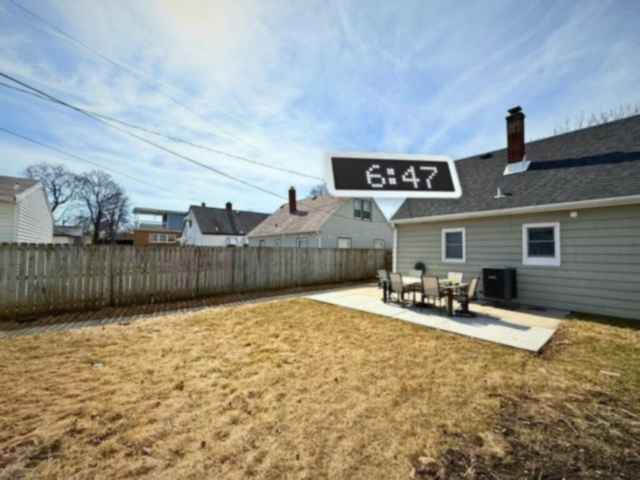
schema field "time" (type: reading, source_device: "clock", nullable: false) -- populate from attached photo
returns 6:47
